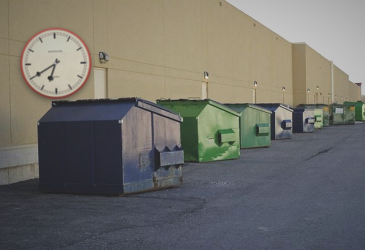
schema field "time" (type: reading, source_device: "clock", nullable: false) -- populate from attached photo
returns 6:40
